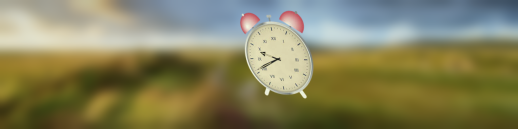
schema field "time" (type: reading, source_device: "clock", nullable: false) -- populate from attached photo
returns 9:41
